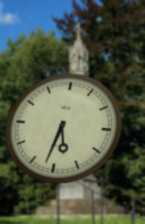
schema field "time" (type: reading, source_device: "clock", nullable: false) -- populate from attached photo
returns 5:32
